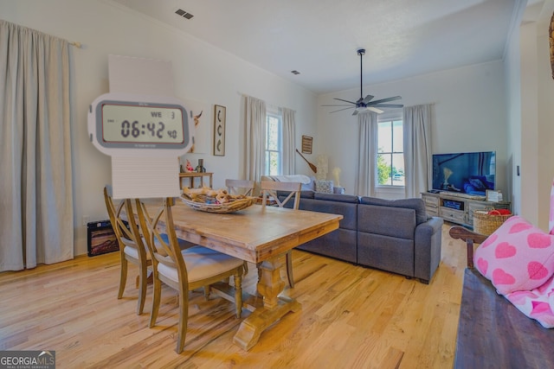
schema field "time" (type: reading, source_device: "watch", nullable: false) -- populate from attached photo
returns 6:42
